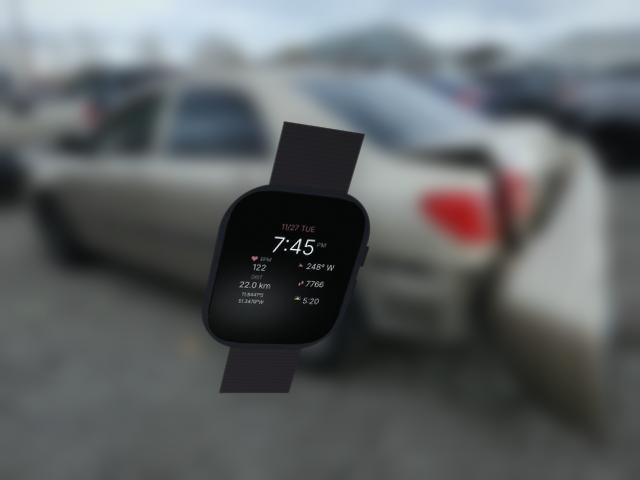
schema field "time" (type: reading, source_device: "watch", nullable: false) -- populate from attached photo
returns 7:45
